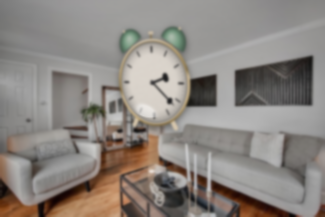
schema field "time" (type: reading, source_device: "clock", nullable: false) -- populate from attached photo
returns 2:22
